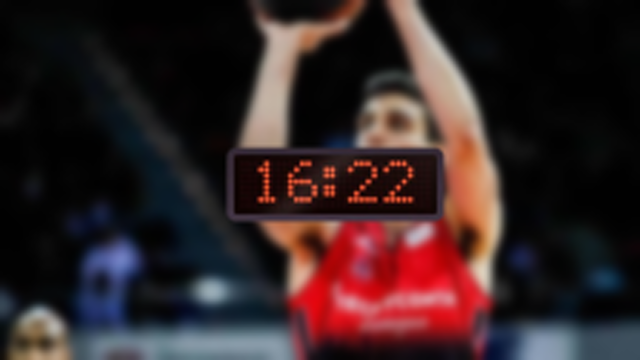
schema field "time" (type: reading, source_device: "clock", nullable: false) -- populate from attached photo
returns 16:22
